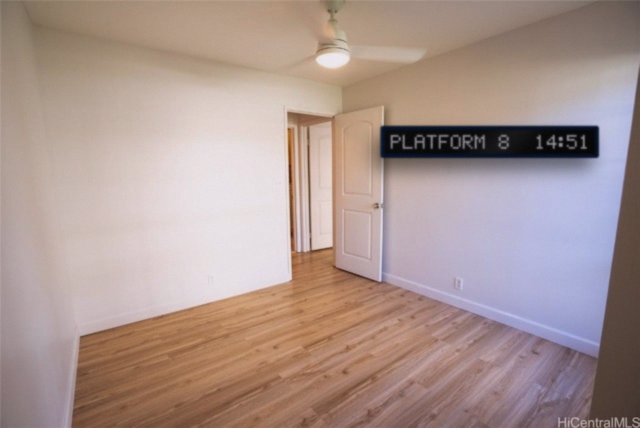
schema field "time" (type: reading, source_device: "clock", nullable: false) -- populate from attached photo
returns 14:51
